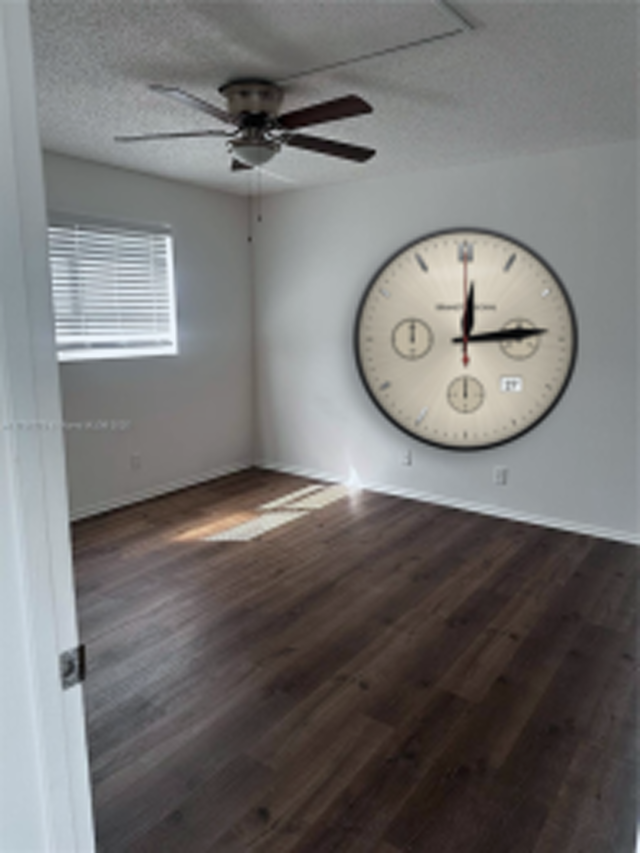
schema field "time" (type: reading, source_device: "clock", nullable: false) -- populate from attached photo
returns 12:14
